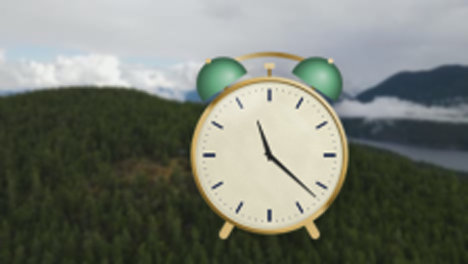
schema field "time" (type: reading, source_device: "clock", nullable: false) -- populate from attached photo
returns 11:22
